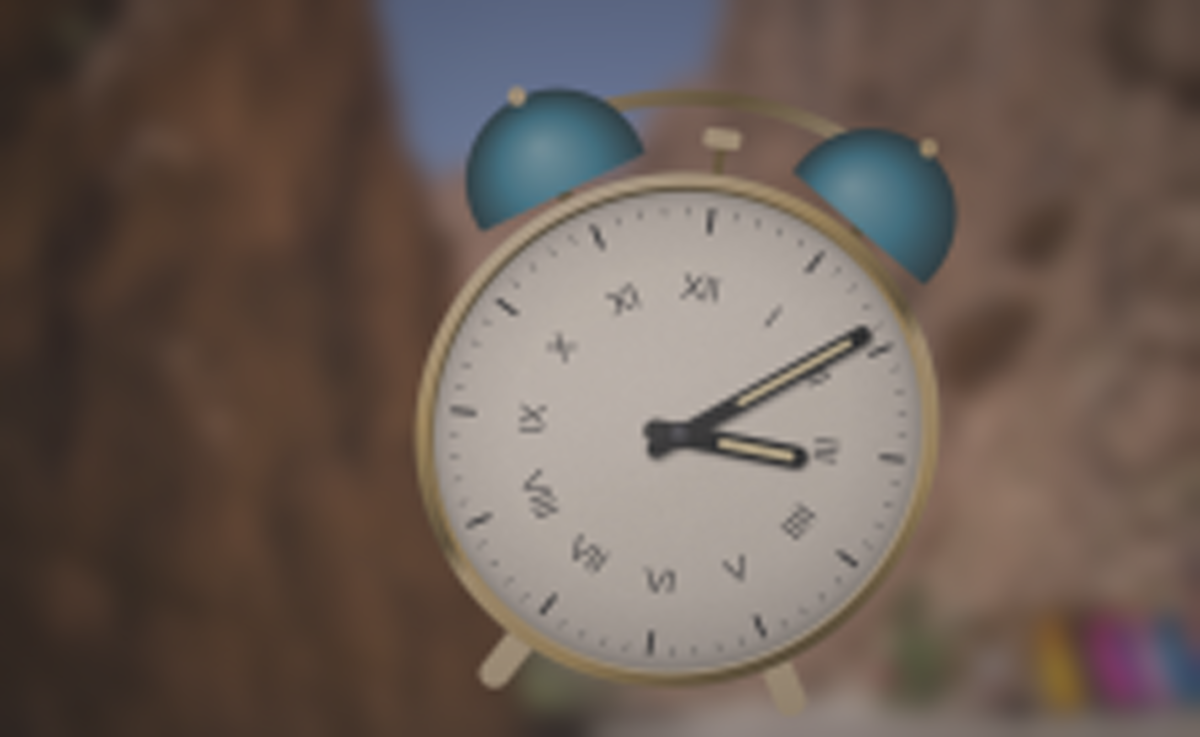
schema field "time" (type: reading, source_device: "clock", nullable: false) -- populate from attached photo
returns 3:09
